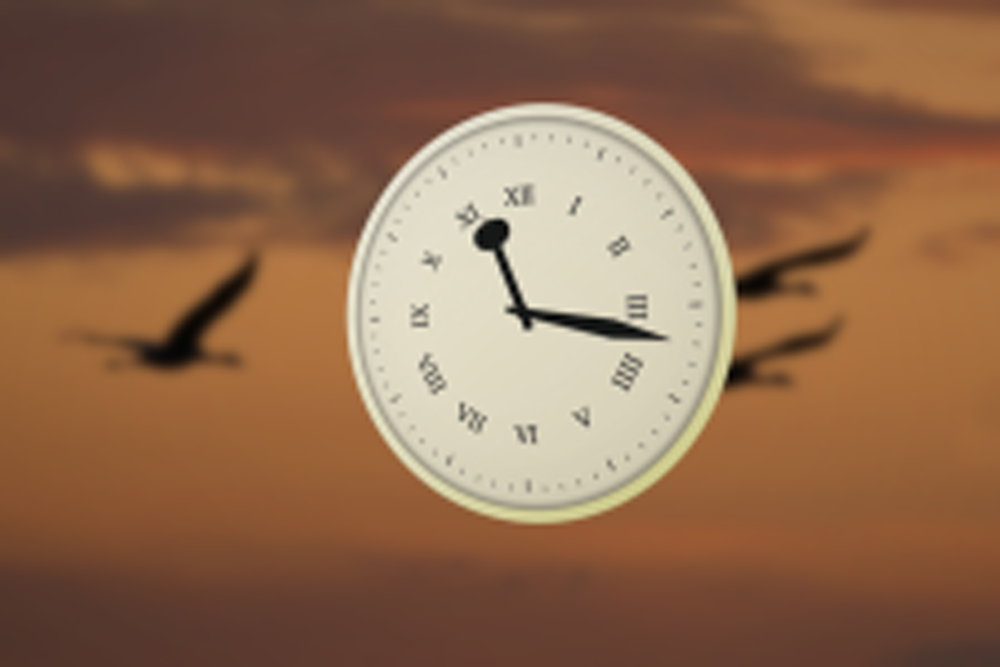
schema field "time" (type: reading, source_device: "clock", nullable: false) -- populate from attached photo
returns 11:17
